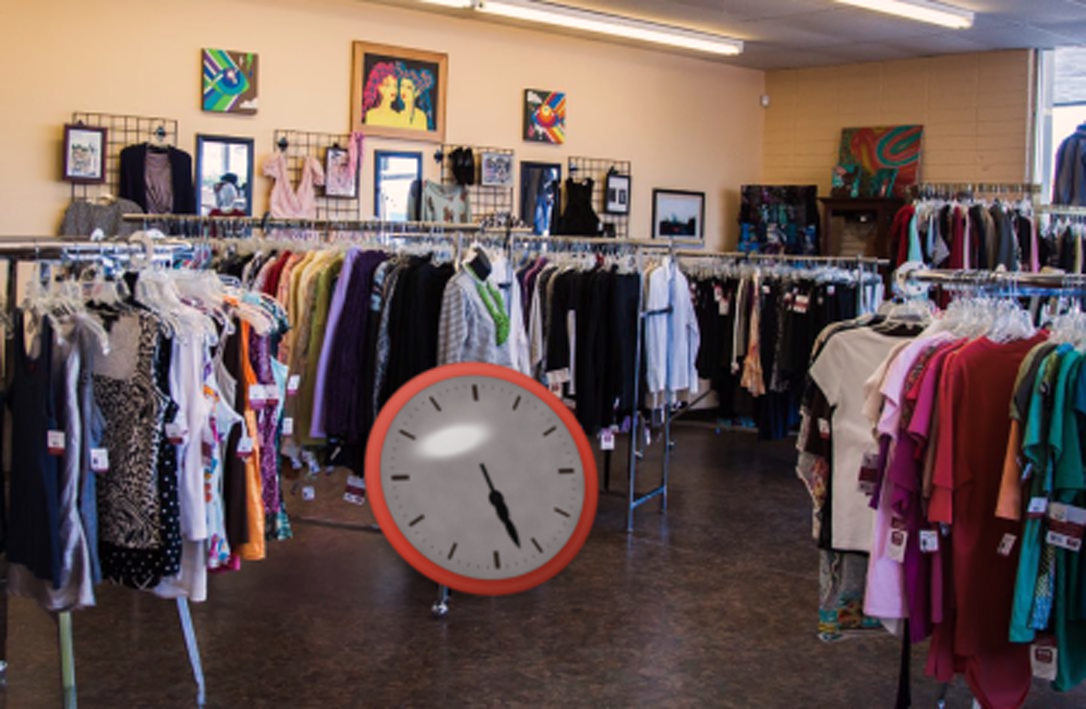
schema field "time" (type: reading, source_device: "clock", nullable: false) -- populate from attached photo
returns 5:27
